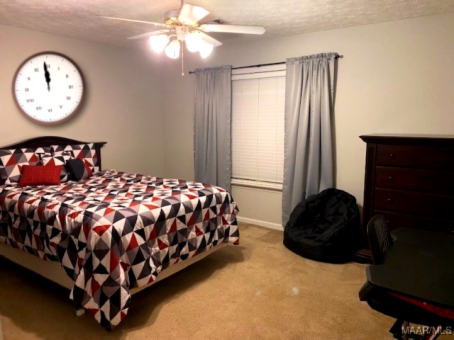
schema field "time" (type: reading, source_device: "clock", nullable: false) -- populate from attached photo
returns 11:59
